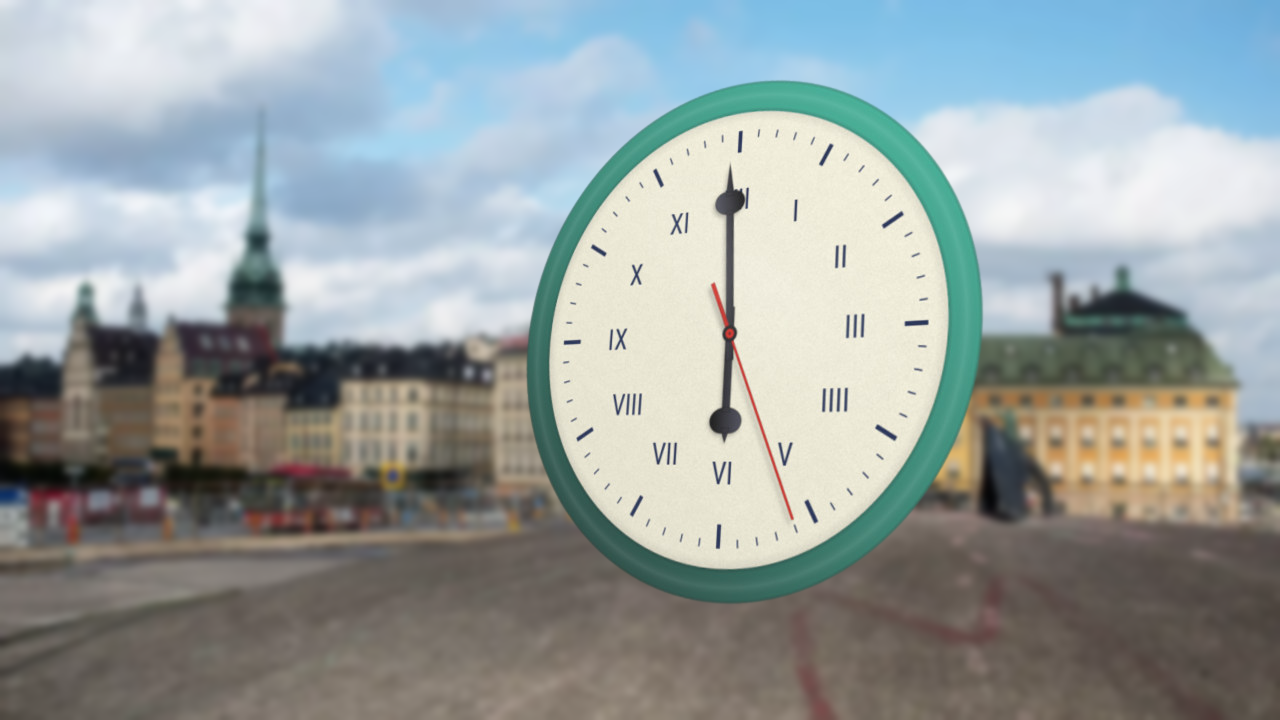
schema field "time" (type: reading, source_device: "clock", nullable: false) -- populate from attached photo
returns 5:59:26
